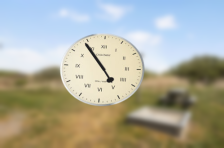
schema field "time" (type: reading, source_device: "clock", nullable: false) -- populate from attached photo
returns 4:54
